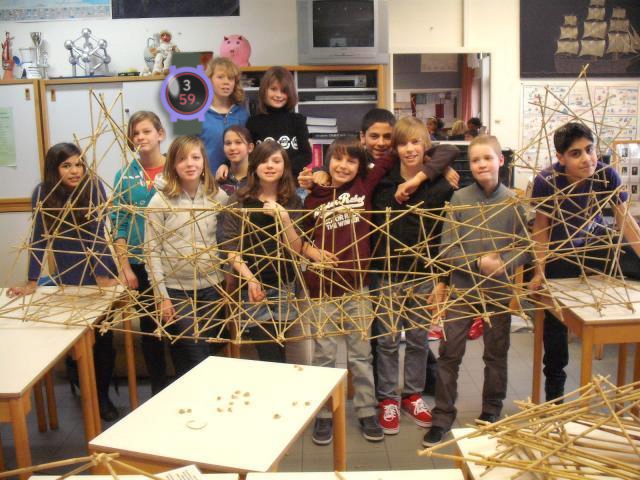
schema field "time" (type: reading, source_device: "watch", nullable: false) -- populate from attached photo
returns 3:59
